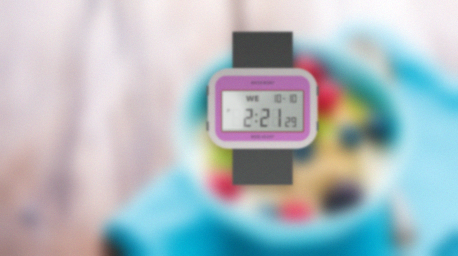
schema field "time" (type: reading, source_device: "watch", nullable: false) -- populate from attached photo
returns 2:21
